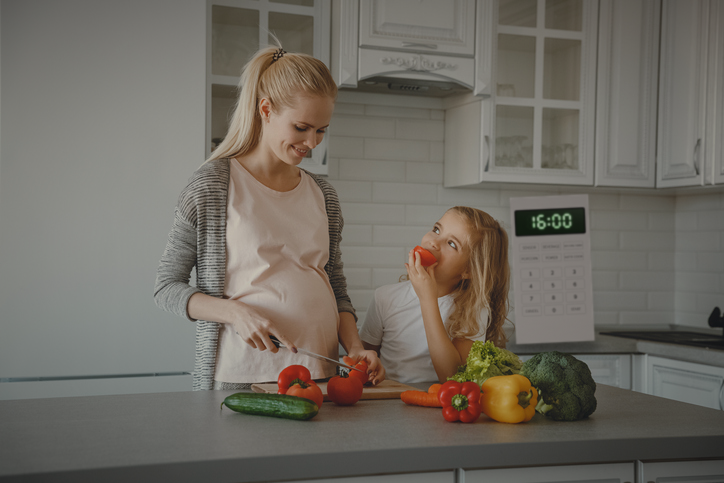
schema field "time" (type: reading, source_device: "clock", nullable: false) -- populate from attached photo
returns 16:00
